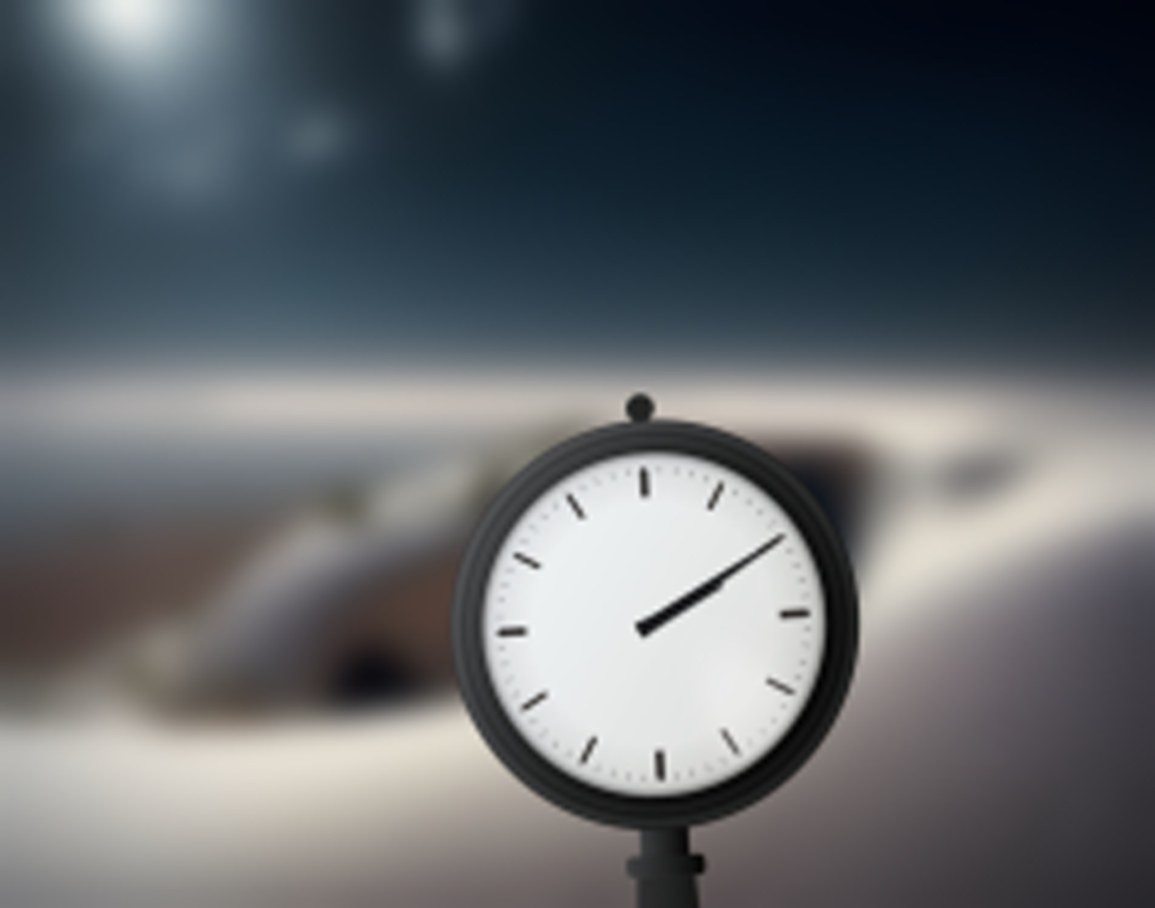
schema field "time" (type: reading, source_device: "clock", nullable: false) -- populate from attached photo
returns 2:10
